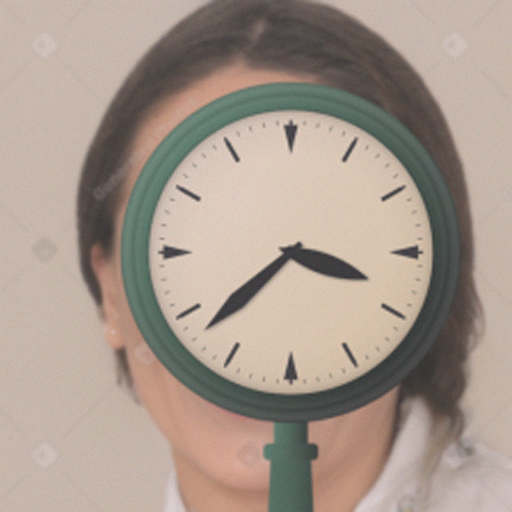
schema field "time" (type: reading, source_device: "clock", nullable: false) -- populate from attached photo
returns 3:38
